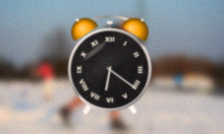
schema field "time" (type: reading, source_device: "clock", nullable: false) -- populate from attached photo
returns 6:21
